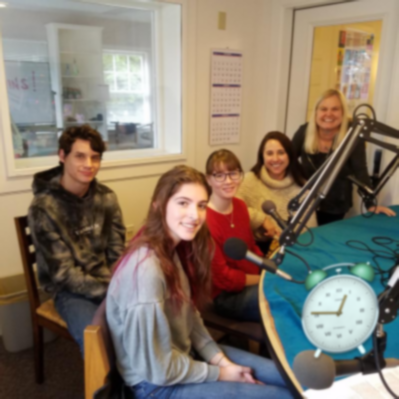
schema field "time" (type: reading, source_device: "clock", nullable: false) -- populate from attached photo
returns 12:46
